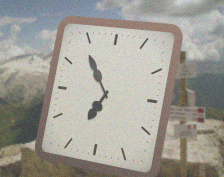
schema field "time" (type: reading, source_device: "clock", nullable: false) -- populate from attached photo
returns 6:54
